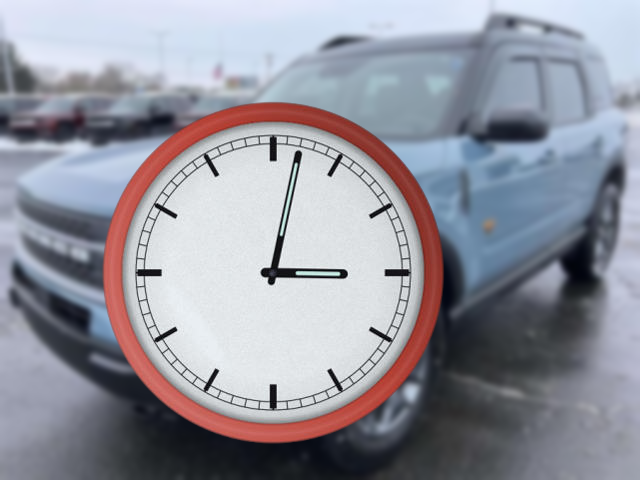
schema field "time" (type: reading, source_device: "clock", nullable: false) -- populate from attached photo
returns 3:02
